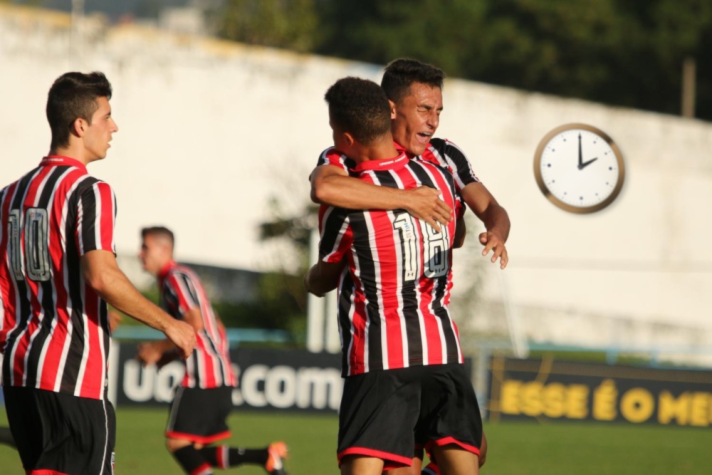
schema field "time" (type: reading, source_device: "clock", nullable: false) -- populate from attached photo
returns 2:00
